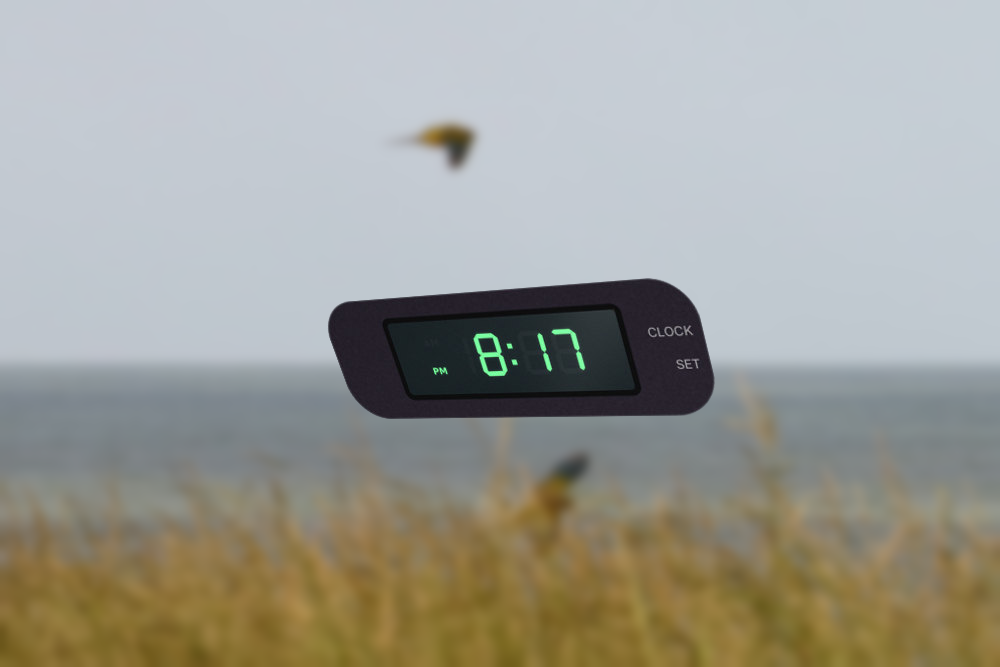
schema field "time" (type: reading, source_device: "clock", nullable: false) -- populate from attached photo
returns 8:17
